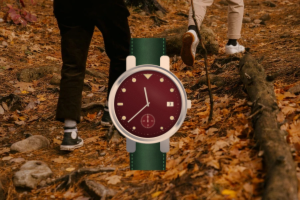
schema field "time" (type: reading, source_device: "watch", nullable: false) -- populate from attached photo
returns 11:38
